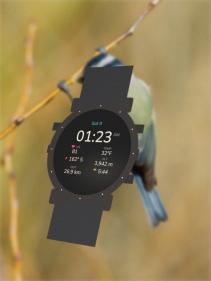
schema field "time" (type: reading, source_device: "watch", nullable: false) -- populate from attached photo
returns 1:23
